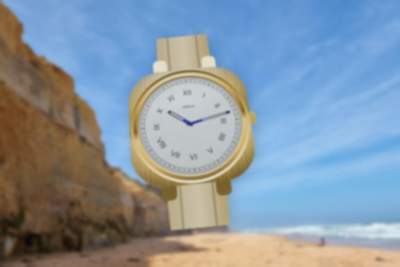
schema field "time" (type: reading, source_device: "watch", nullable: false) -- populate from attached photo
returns 10:13
